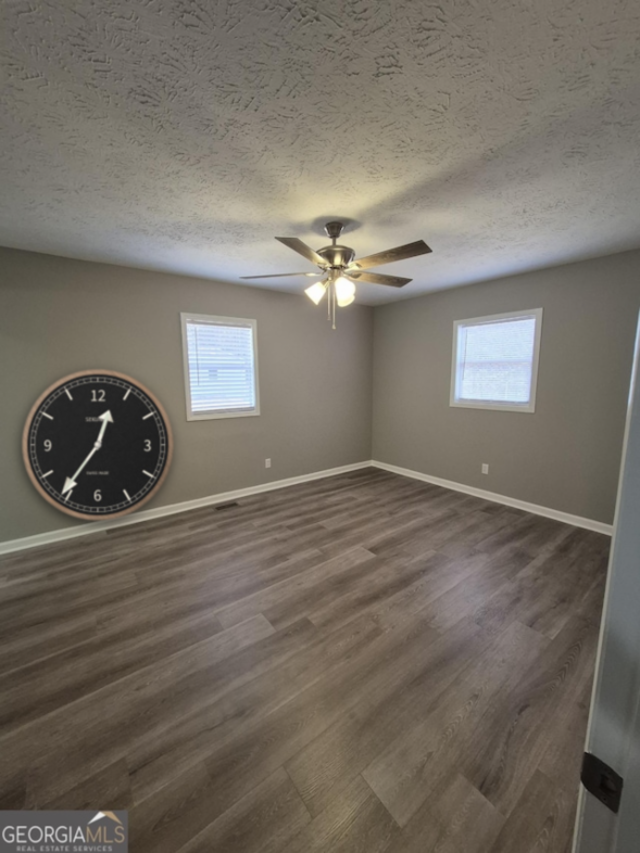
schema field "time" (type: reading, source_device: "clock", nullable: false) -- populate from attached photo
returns 12:36
